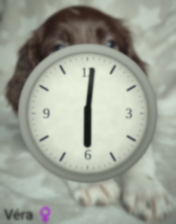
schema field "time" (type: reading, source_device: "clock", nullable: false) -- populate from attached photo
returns 6:01
